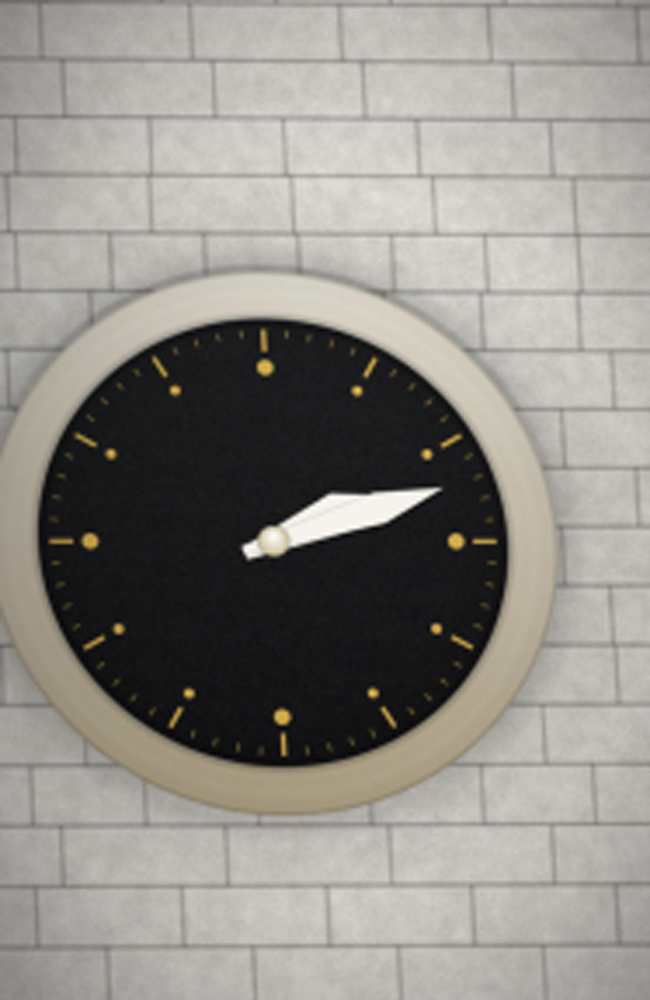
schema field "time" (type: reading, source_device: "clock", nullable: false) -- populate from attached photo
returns 2:12
